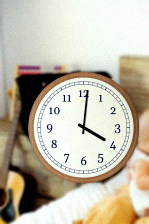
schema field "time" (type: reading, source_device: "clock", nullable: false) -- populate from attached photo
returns 4:01
